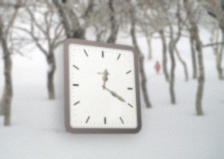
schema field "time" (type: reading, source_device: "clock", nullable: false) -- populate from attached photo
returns 12:20
